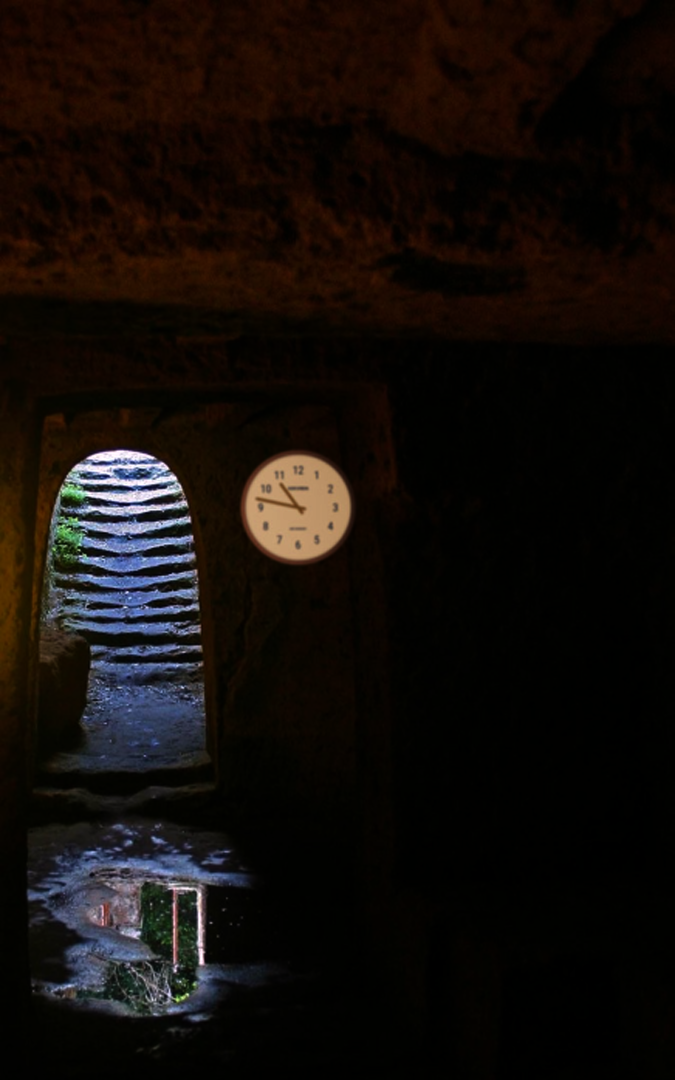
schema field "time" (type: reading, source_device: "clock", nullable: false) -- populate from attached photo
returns 10:47
